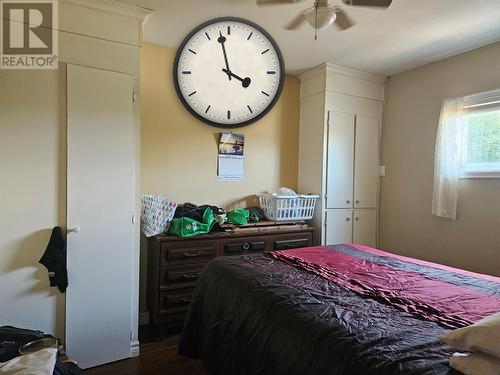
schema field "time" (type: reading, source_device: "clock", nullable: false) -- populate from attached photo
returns 3:58
